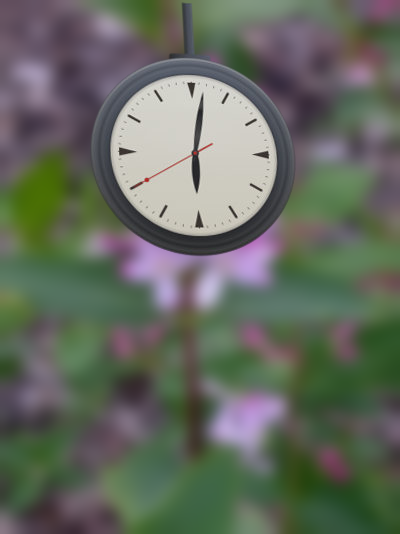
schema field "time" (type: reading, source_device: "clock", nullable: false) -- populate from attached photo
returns 6:01:40
